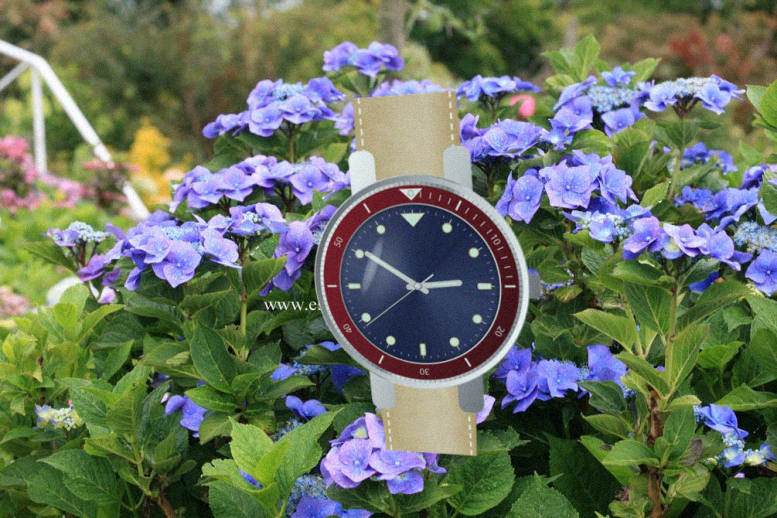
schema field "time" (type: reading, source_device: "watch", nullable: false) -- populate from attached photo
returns 2:50:39
